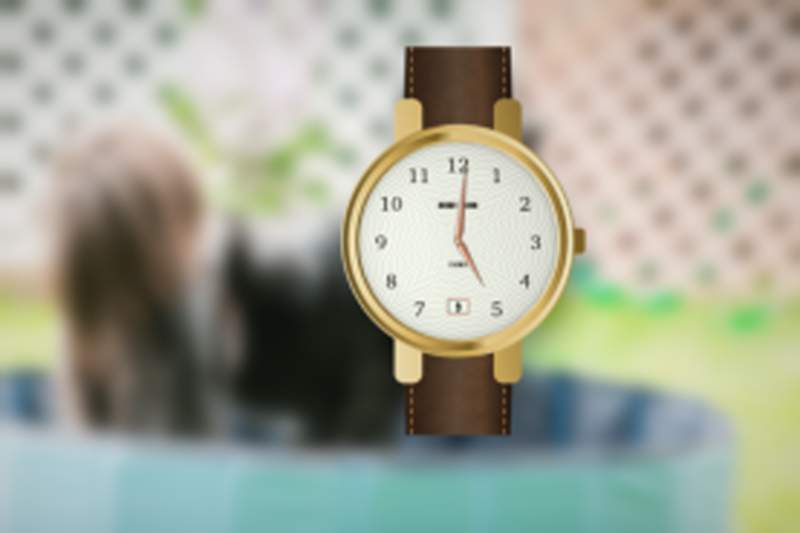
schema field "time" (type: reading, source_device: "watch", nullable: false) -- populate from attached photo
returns 5:01
